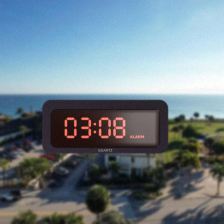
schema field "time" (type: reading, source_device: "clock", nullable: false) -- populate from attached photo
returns 3:08
